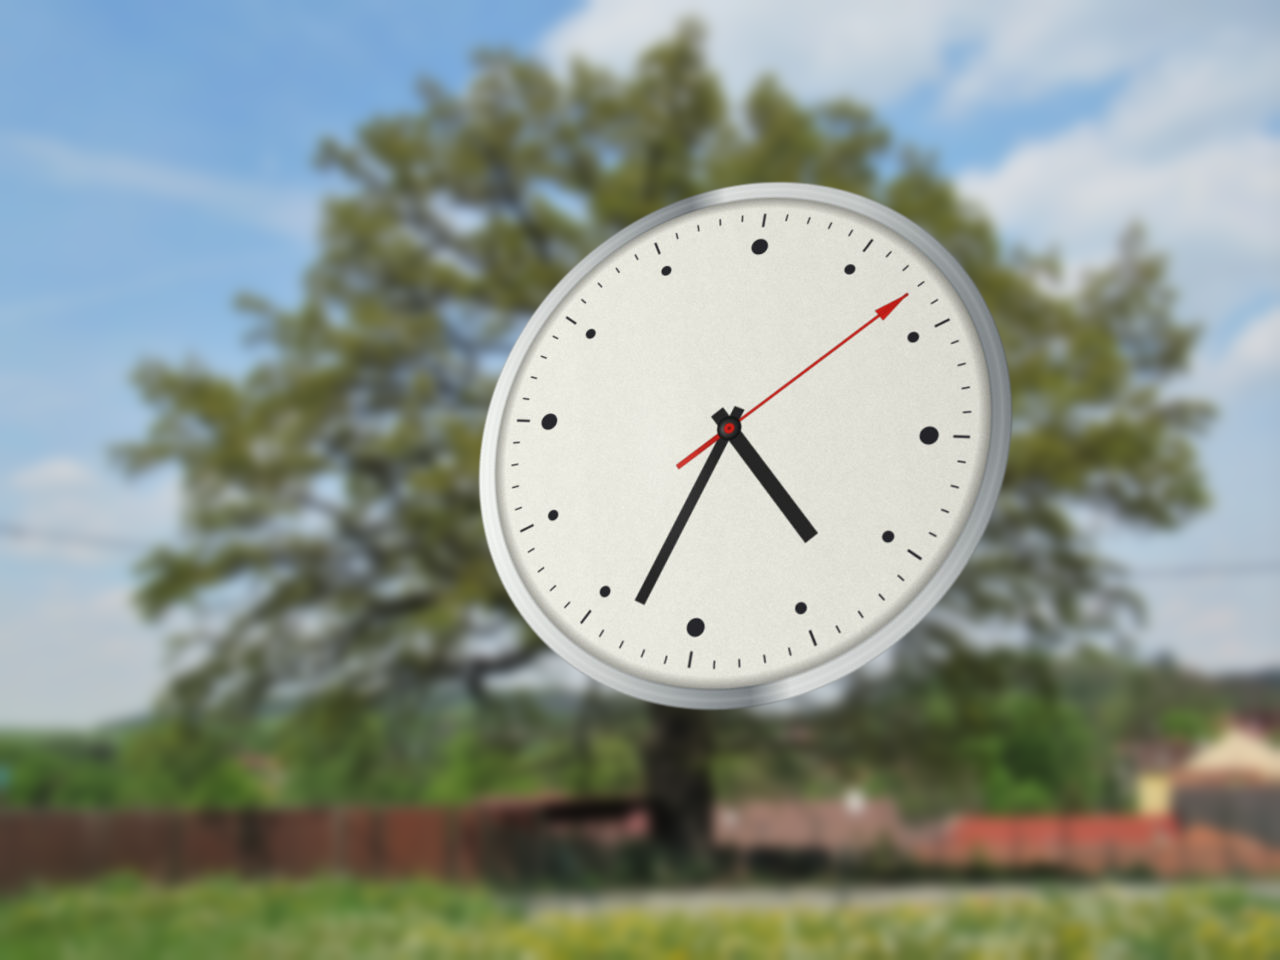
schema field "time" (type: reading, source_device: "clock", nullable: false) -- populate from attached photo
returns 4:33:08
